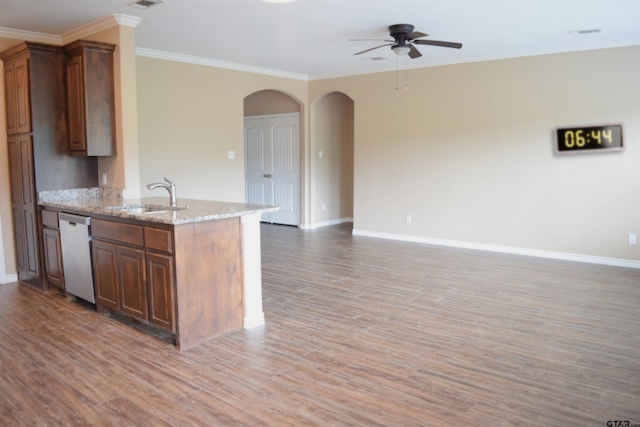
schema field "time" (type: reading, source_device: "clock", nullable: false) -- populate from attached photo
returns 6:44
